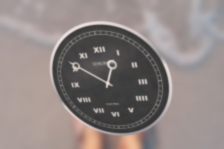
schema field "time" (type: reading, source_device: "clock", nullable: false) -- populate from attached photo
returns 12:51
